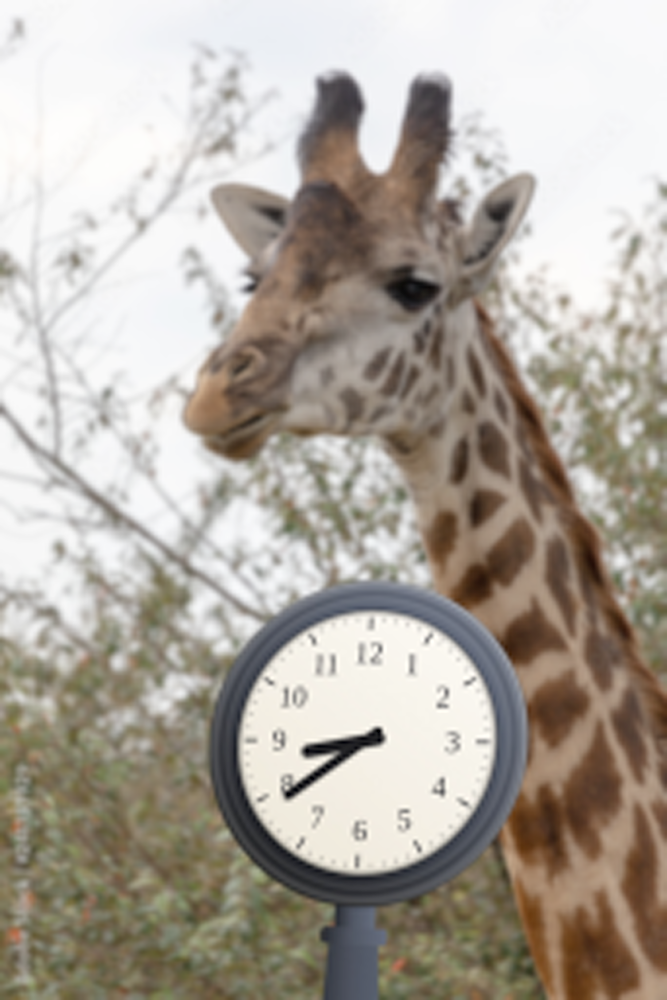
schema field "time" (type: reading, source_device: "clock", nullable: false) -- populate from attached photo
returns 8:39
